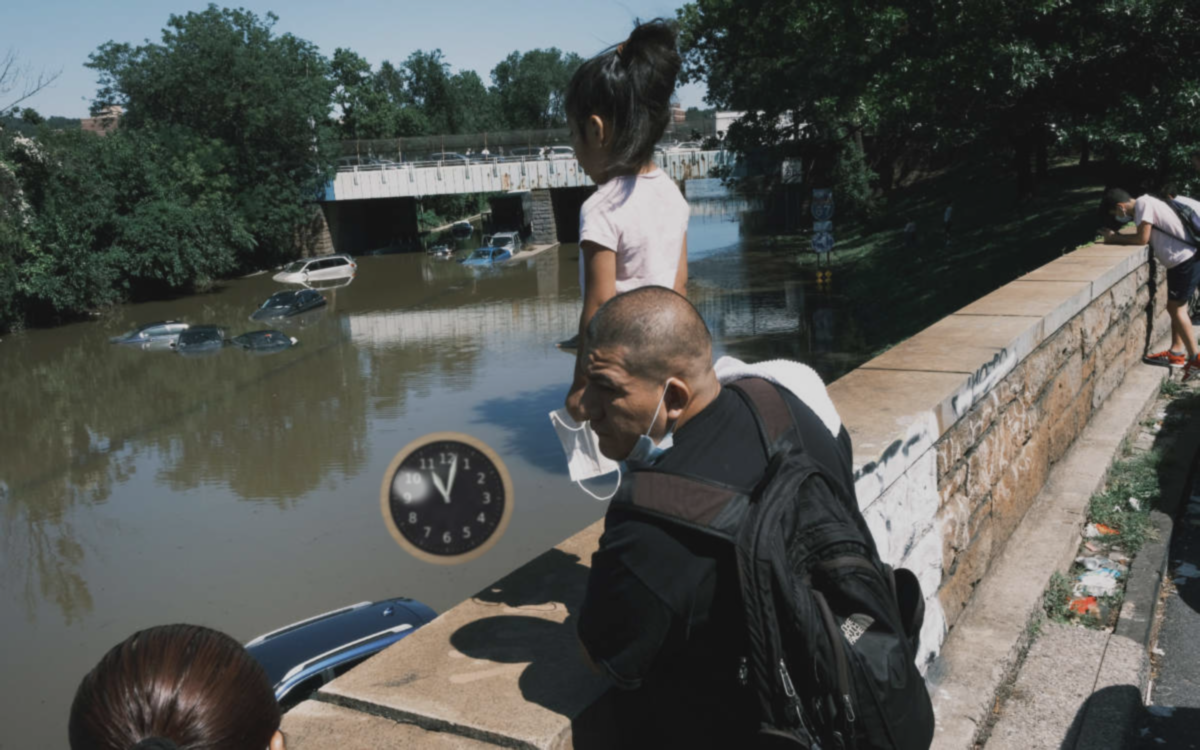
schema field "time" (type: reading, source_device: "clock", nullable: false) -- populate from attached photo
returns 11:02
